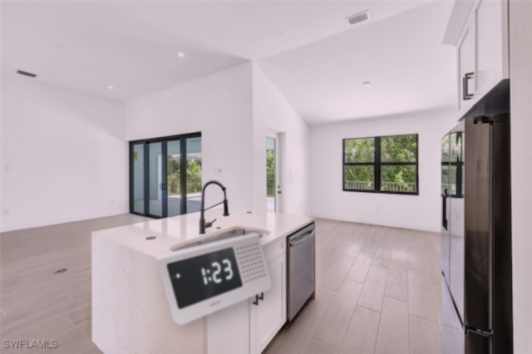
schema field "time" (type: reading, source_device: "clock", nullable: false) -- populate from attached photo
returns 1:23
